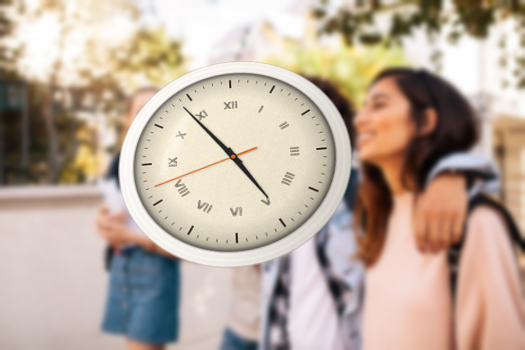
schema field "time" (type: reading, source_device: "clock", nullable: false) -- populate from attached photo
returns 4:53:42
